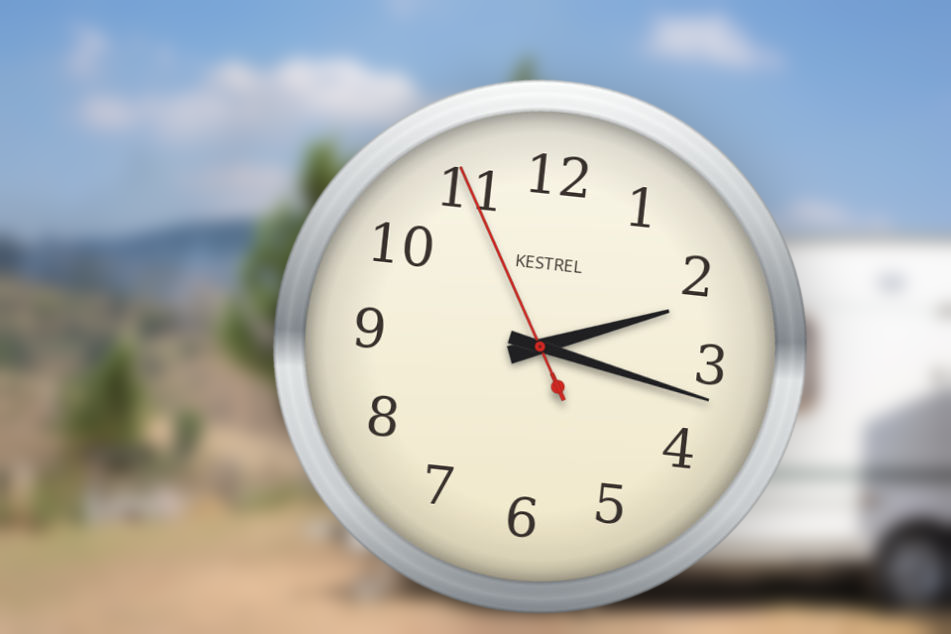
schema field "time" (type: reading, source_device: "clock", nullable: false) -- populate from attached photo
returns 2:16:55
